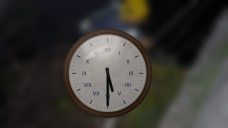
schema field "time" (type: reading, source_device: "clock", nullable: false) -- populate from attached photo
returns 5:30
